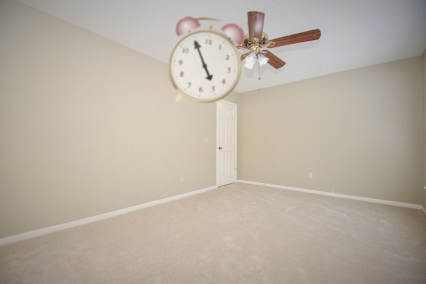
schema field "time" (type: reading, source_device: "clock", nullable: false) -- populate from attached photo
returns 4:55
